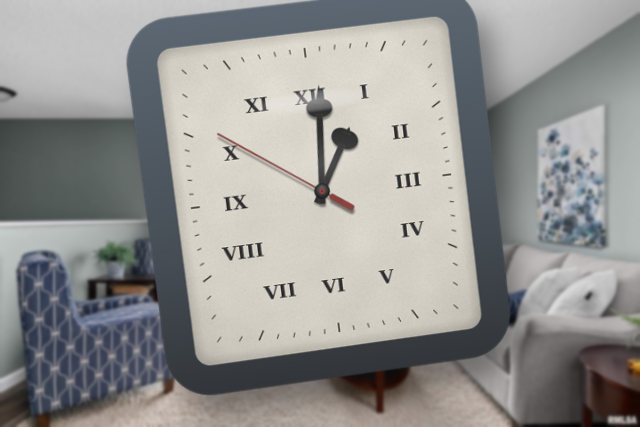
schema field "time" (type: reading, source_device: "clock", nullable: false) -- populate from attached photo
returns 1:00:51
